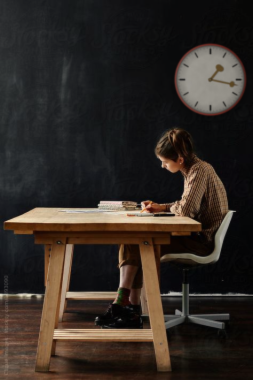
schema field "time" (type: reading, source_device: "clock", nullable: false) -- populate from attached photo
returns 1:17
